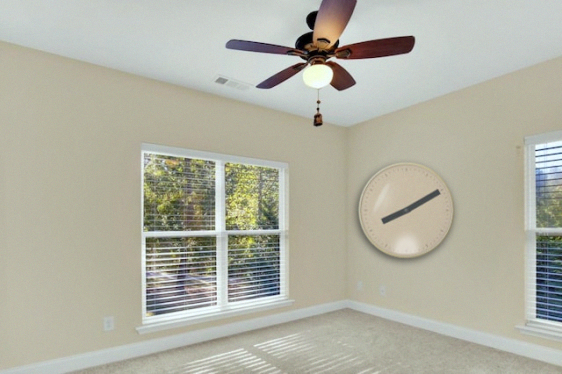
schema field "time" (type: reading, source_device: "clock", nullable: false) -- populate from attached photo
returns 8:10
